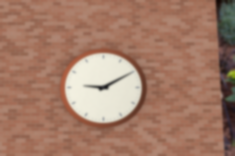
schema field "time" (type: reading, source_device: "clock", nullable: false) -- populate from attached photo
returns 9:10
